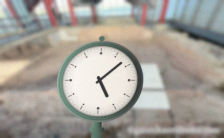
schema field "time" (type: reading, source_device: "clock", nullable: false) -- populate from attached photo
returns 5:08
